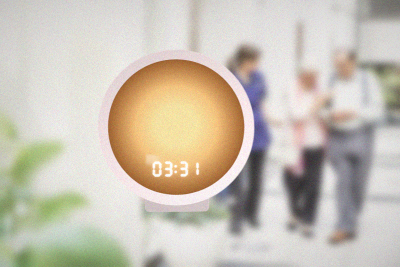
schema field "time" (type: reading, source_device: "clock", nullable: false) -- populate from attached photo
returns 3:31
